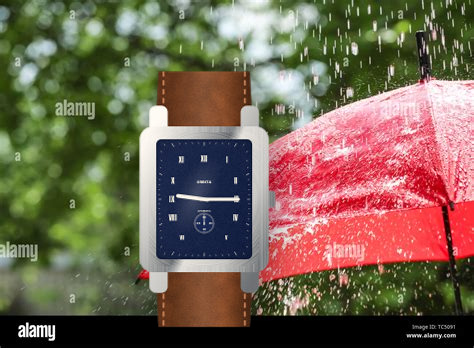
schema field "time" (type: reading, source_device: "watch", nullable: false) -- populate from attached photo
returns 9:15
